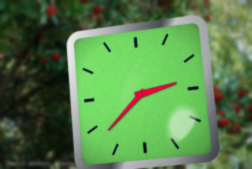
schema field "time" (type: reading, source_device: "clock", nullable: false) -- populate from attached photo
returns 2:38
